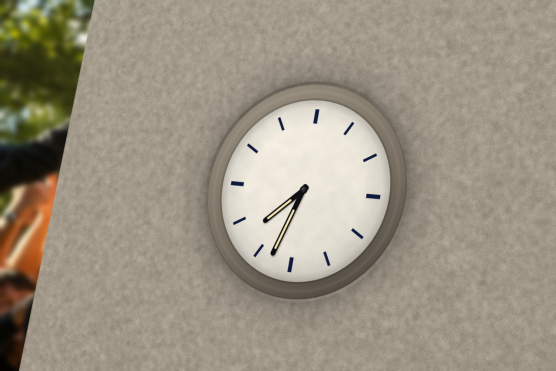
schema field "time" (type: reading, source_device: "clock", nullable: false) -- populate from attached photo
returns 7:33
